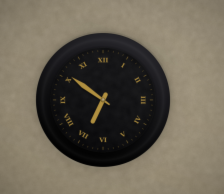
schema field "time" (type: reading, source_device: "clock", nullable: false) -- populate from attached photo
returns 6:51
